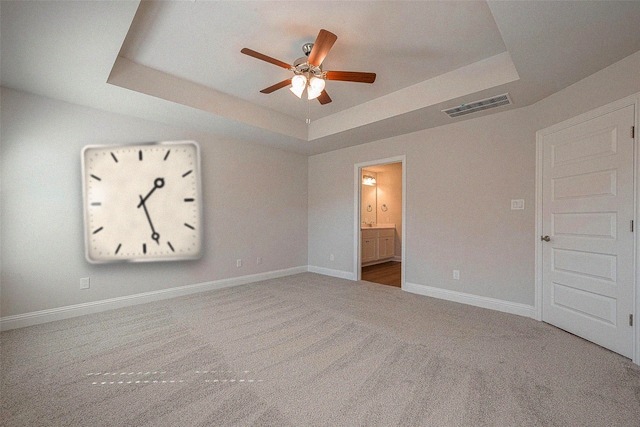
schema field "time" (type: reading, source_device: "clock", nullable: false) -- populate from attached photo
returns 1:27
